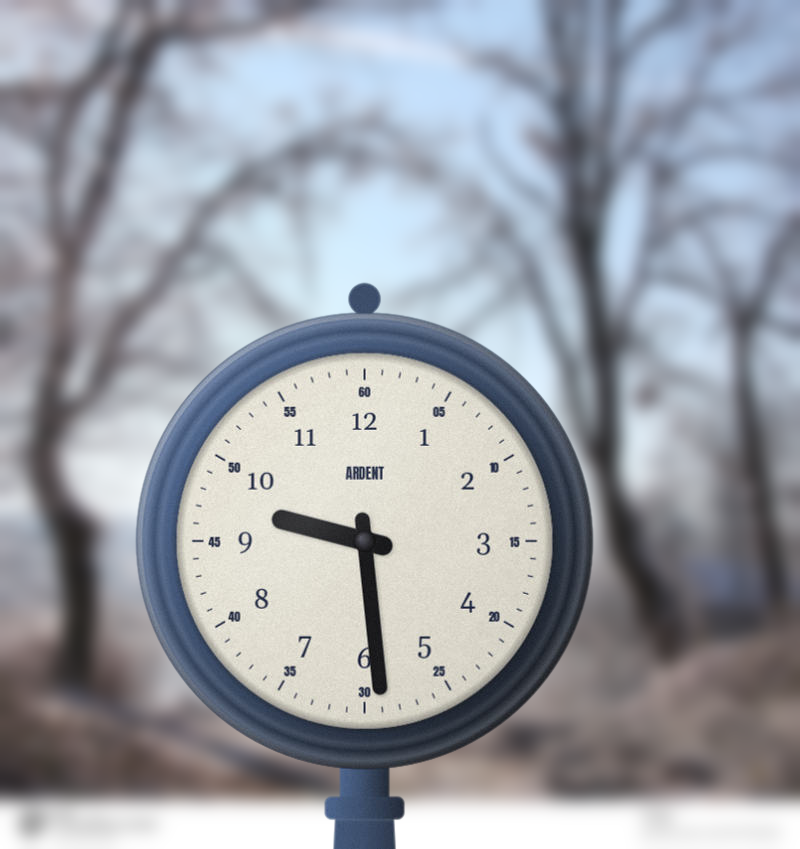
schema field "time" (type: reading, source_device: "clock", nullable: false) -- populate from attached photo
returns 9:29
